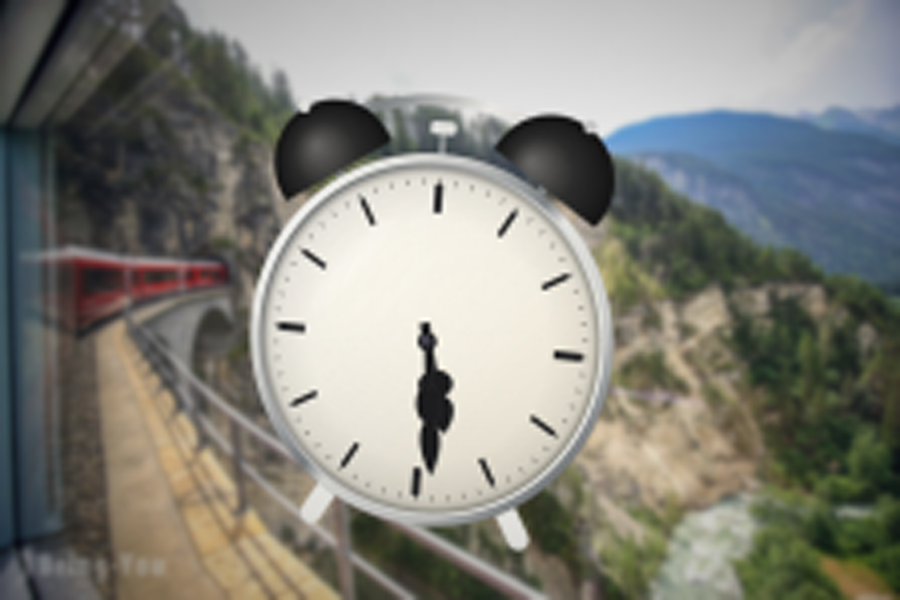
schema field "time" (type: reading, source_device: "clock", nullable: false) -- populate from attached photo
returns 5:29
